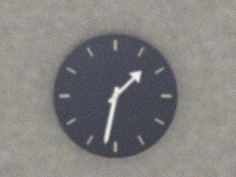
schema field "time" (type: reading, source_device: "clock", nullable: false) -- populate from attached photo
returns 1:32
